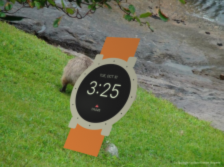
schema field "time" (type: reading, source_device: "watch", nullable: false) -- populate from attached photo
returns 3:25
